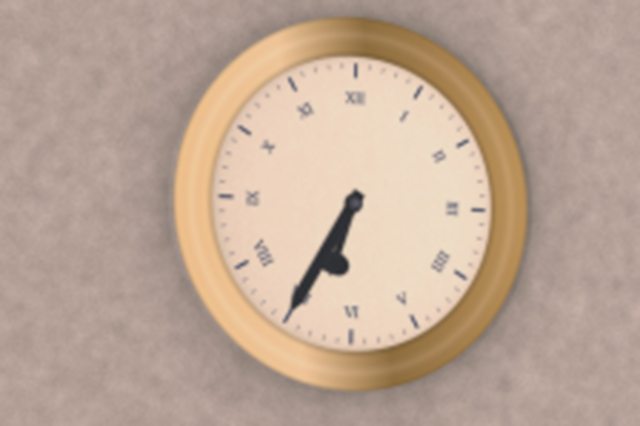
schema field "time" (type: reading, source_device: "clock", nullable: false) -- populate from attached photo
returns 6:35
